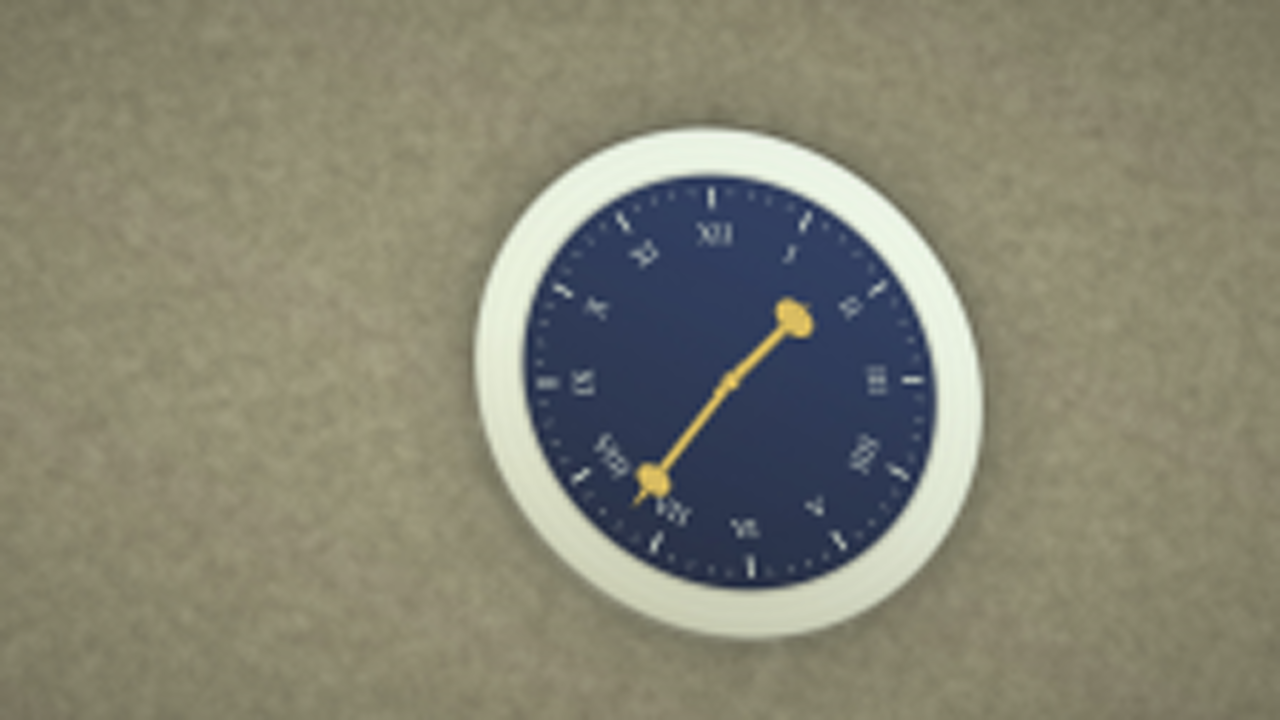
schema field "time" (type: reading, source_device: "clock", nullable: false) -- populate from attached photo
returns 1:37
